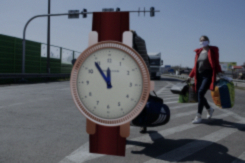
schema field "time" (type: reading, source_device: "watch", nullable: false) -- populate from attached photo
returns 11:54
